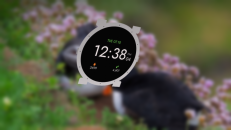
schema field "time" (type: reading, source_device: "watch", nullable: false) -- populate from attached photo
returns 12:38
